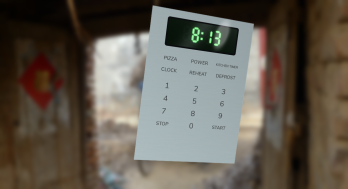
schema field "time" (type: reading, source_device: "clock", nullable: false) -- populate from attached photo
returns 8:13
